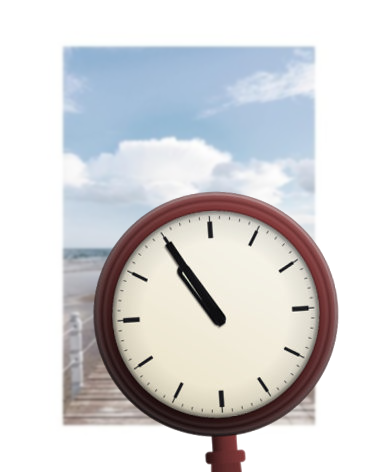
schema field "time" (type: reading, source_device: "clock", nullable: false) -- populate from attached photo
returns 10:55
